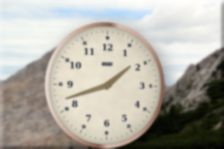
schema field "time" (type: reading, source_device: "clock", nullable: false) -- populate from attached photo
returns 1:42
